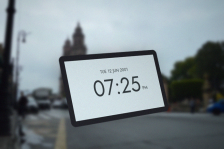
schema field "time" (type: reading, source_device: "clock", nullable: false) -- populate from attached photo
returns 7:25
